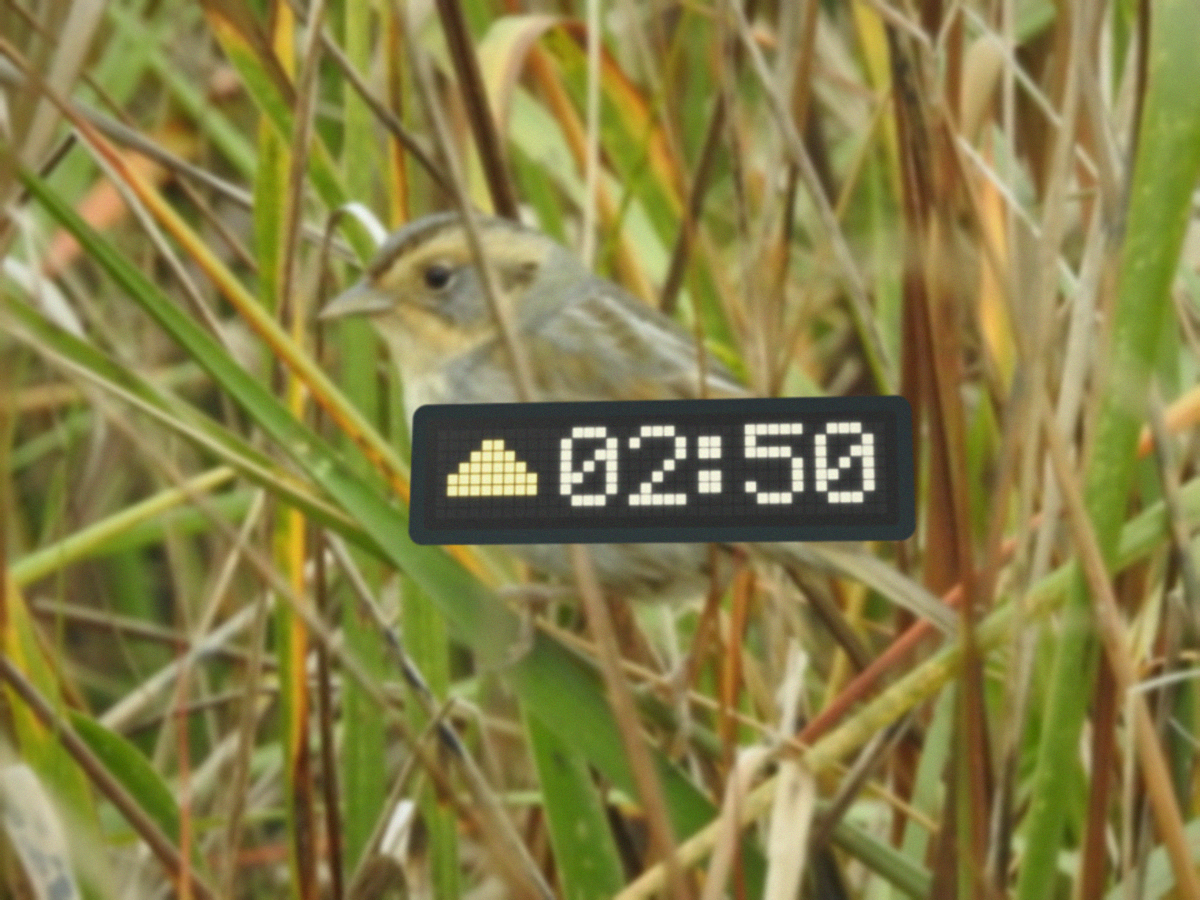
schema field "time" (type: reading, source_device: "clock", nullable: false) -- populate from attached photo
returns 2:50
